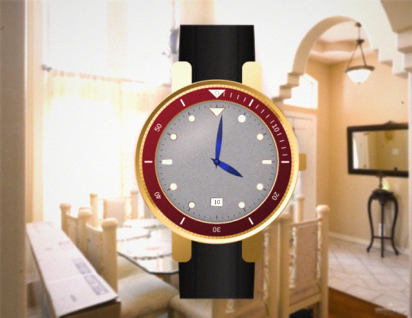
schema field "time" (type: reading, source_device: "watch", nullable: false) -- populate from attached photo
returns 4:01
